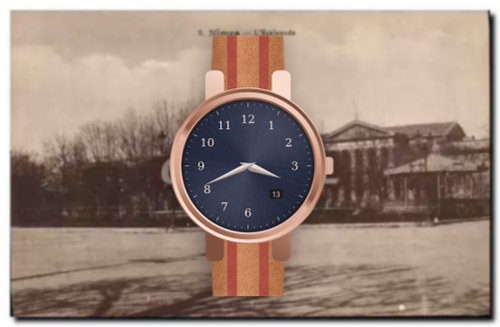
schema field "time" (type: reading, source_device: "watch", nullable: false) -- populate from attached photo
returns 3:41
